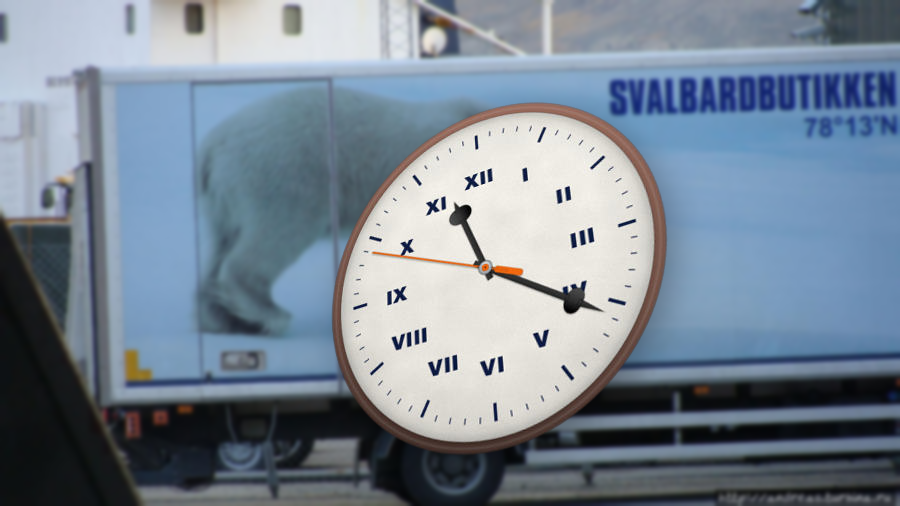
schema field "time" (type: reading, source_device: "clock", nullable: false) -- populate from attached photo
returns 11:20:49
